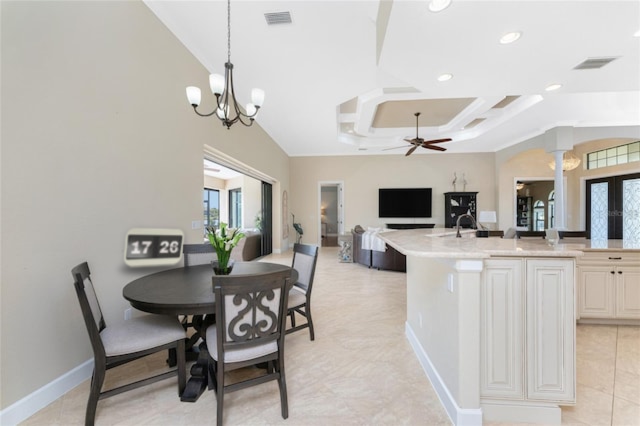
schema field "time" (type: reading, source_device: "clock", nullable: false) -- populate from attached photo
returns 17:26
